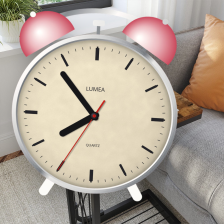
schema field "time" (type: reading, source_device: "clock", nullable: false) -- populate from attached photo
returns 7:53:35
